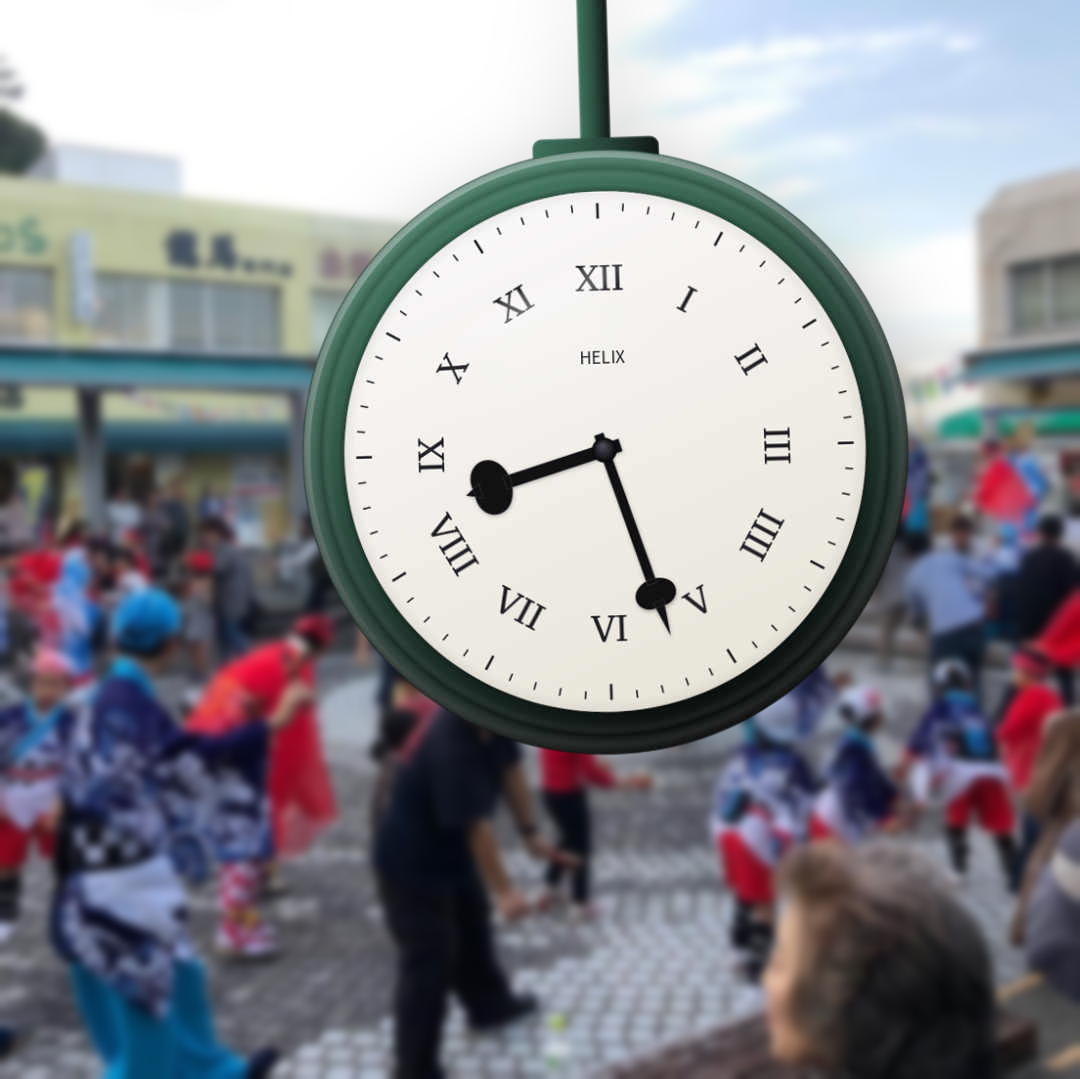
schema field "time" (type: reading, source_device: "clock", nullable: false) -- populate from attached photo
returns 8:27
